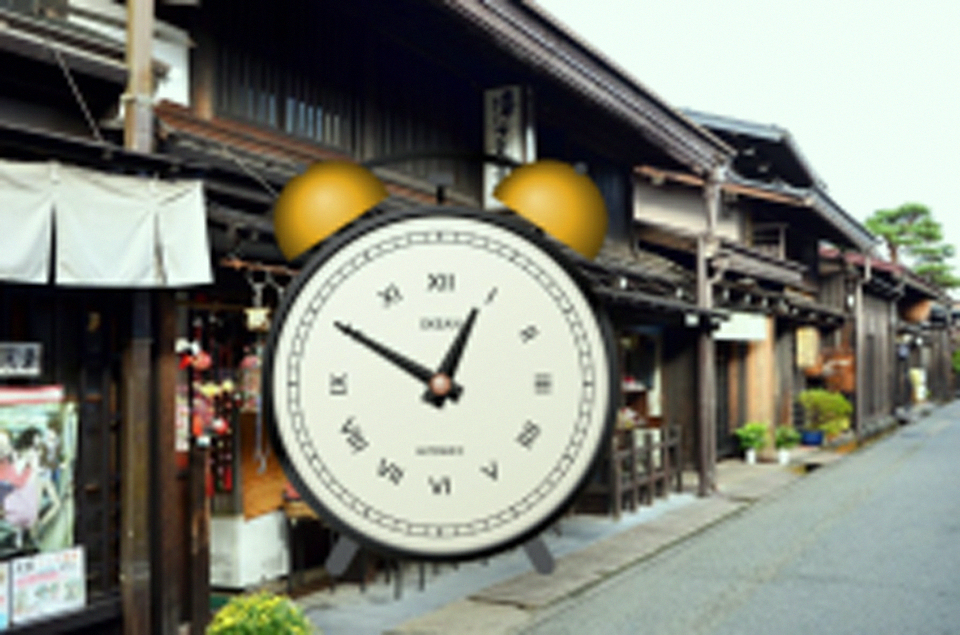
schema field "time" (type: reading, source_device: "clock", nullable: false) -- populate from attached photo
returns 12:50
